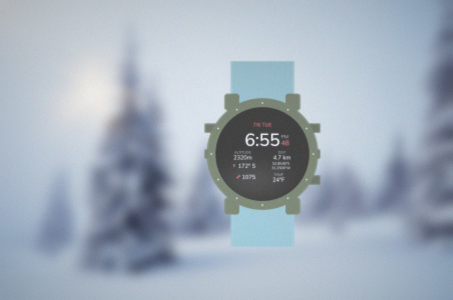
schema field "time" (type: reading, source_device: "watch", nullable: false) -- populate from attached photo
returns 6:55
